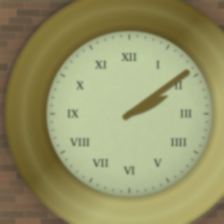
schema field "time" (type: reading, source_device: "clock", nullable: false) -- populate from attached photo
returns 2:09
